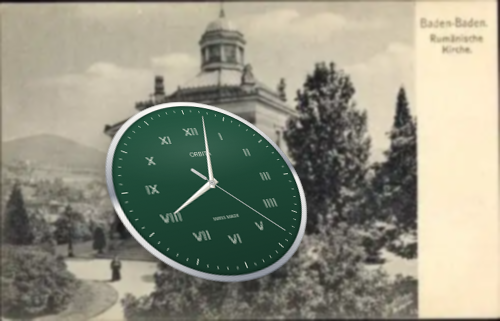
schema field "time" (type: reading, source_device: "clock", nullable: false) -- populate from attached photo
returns 8:02:23
